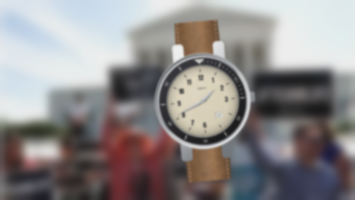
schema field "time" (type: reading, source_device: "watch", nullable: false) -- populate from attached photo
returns 1:41
